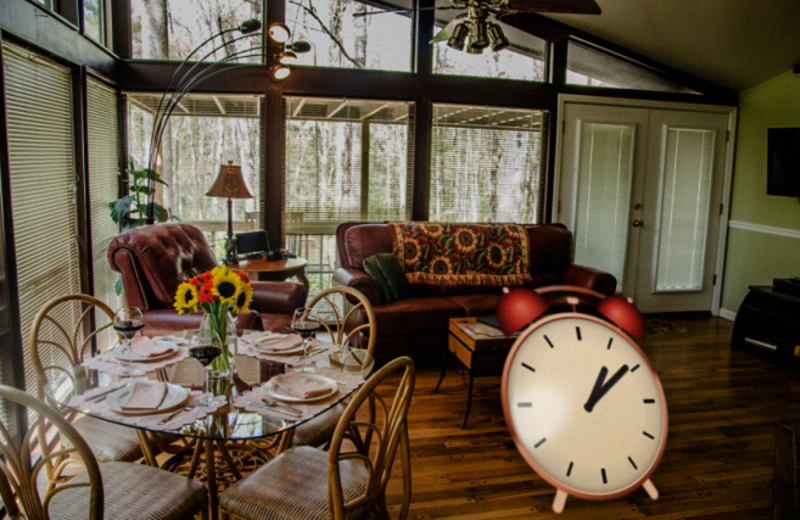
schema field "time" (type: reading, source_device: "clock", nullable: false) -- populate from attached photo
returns 1:09
